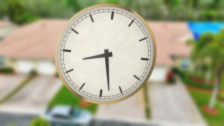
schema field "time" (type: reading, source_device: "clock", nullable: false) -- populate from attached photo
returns 8:28
